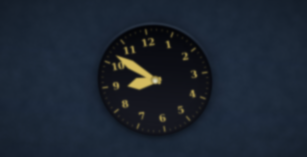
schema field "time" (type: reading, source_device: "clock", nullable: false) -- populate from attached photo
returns 8:52
